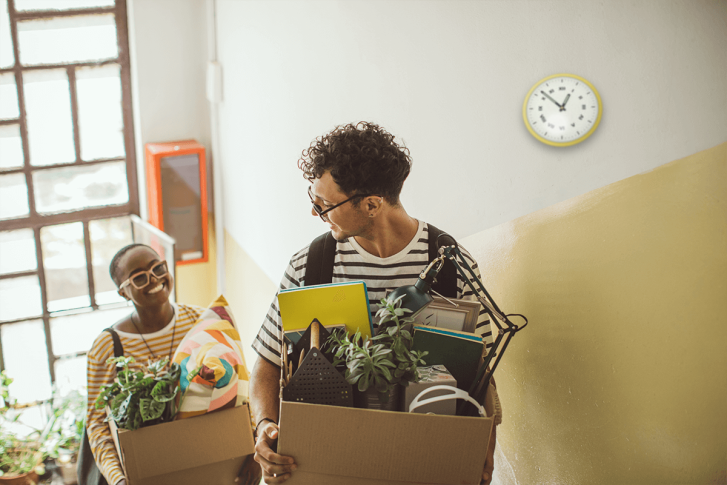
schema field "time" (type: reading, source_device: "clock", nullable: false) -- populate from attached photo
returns 12:52
